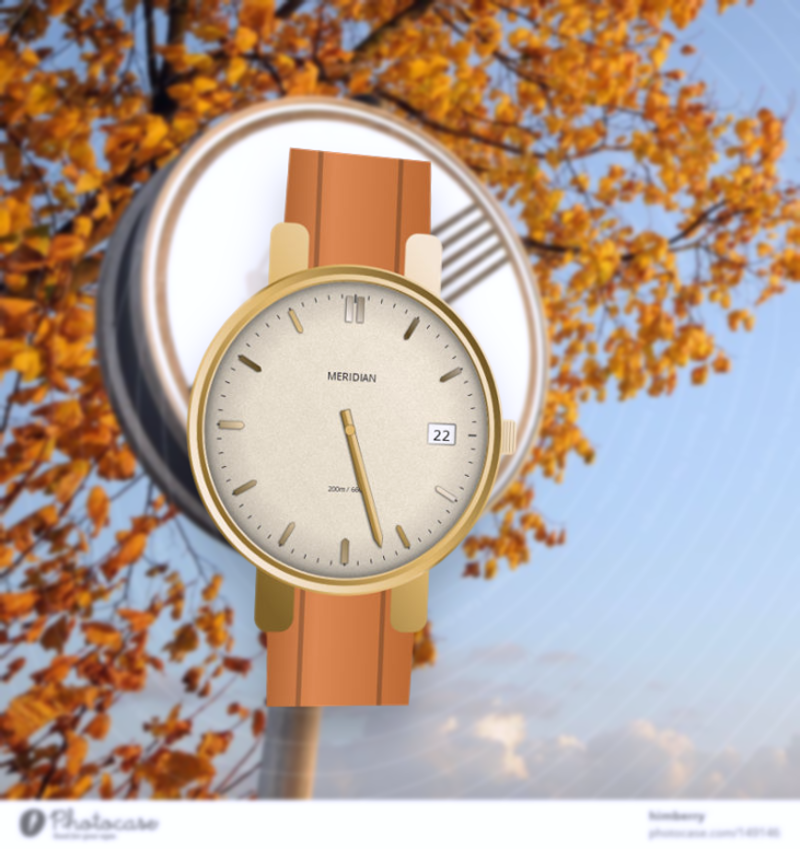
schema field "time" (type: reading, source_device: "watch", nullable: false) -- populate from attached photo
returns 5:27
